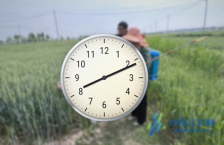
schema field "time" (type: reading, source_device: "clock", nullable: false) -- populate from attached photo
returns 8:11
